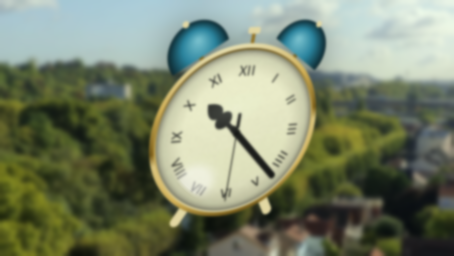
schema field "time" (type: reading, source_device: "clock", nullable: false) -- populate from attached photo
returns 10:22:30
